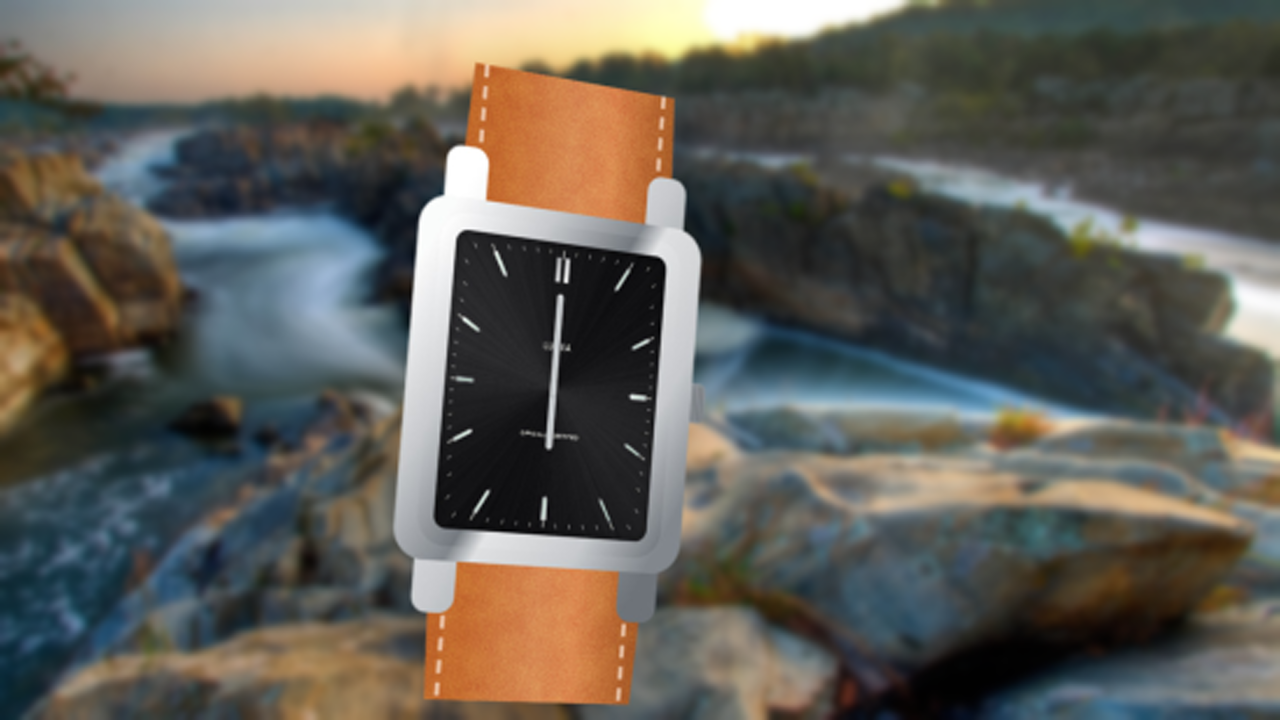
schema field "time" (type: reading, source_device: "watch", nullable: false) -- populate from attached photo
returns 6:00
